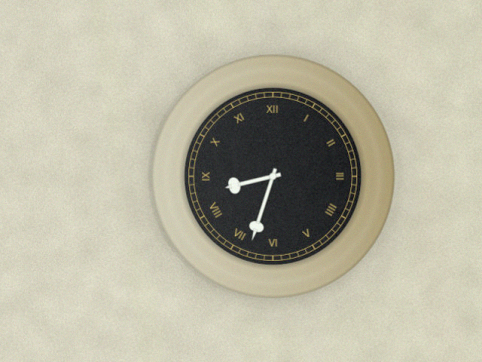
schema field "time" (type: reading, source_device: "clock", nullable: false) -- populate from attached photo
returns 8:33
